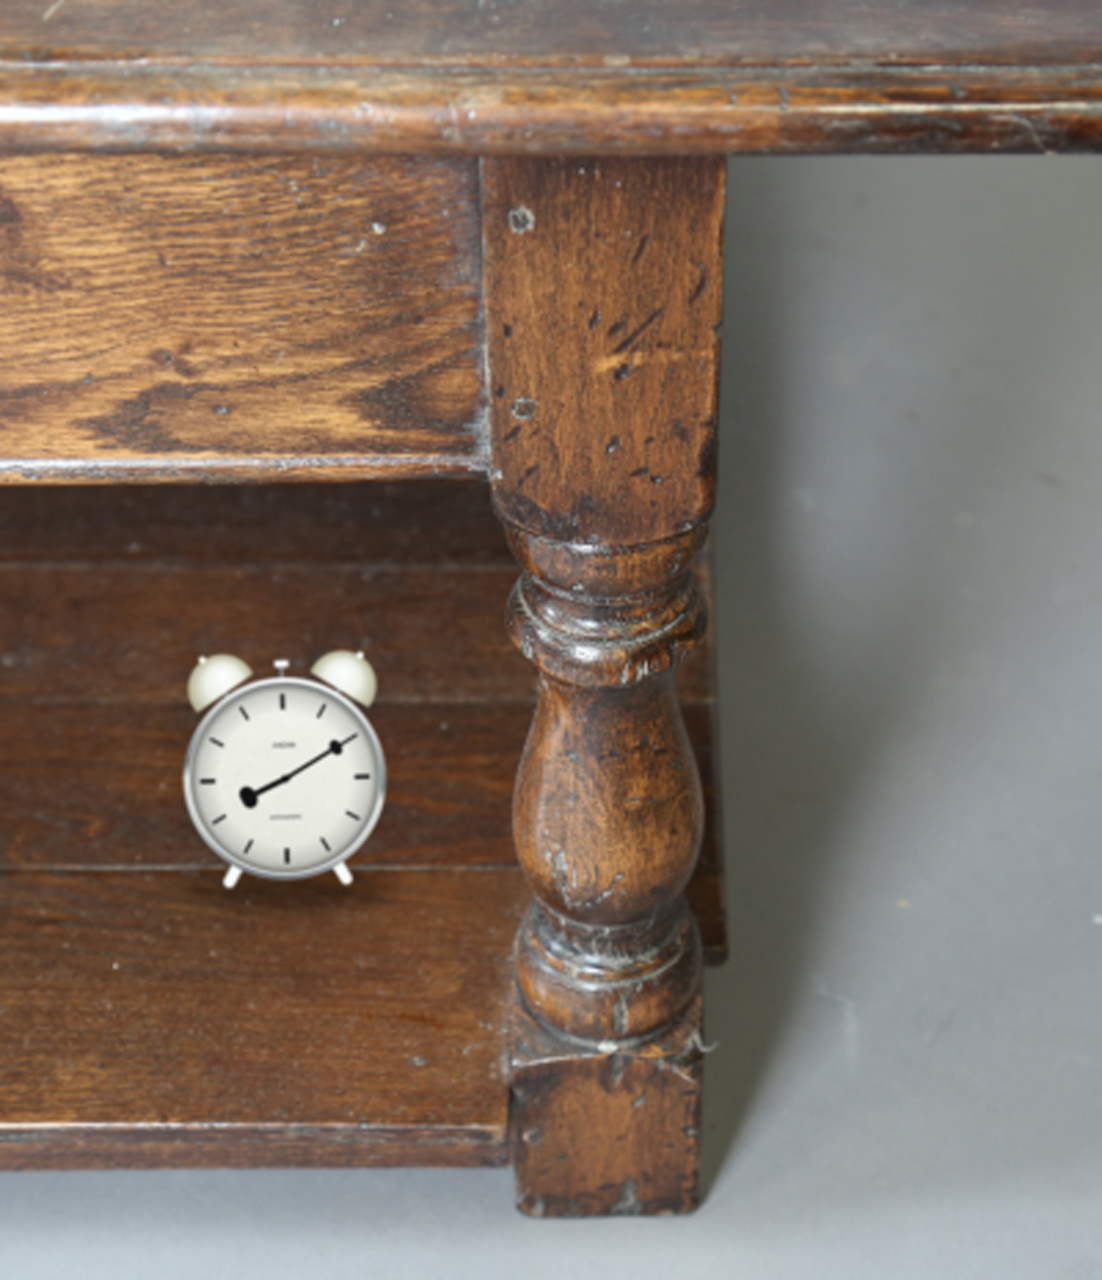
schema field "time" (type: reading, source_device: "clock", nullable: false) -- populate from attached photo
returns 8:10
